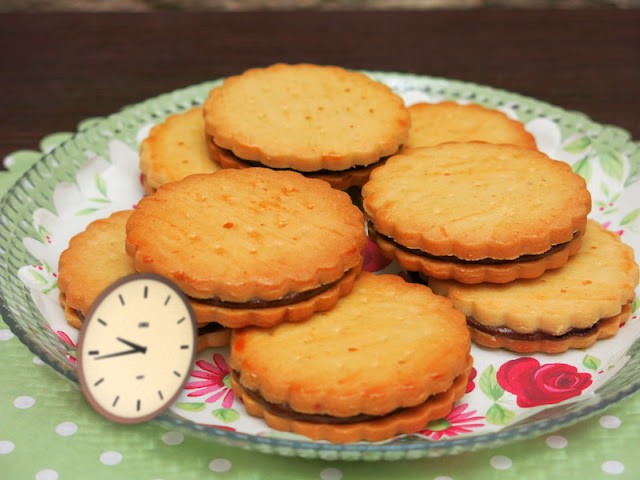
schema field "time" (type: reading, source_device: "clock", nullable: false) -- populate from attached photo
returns 9:44
